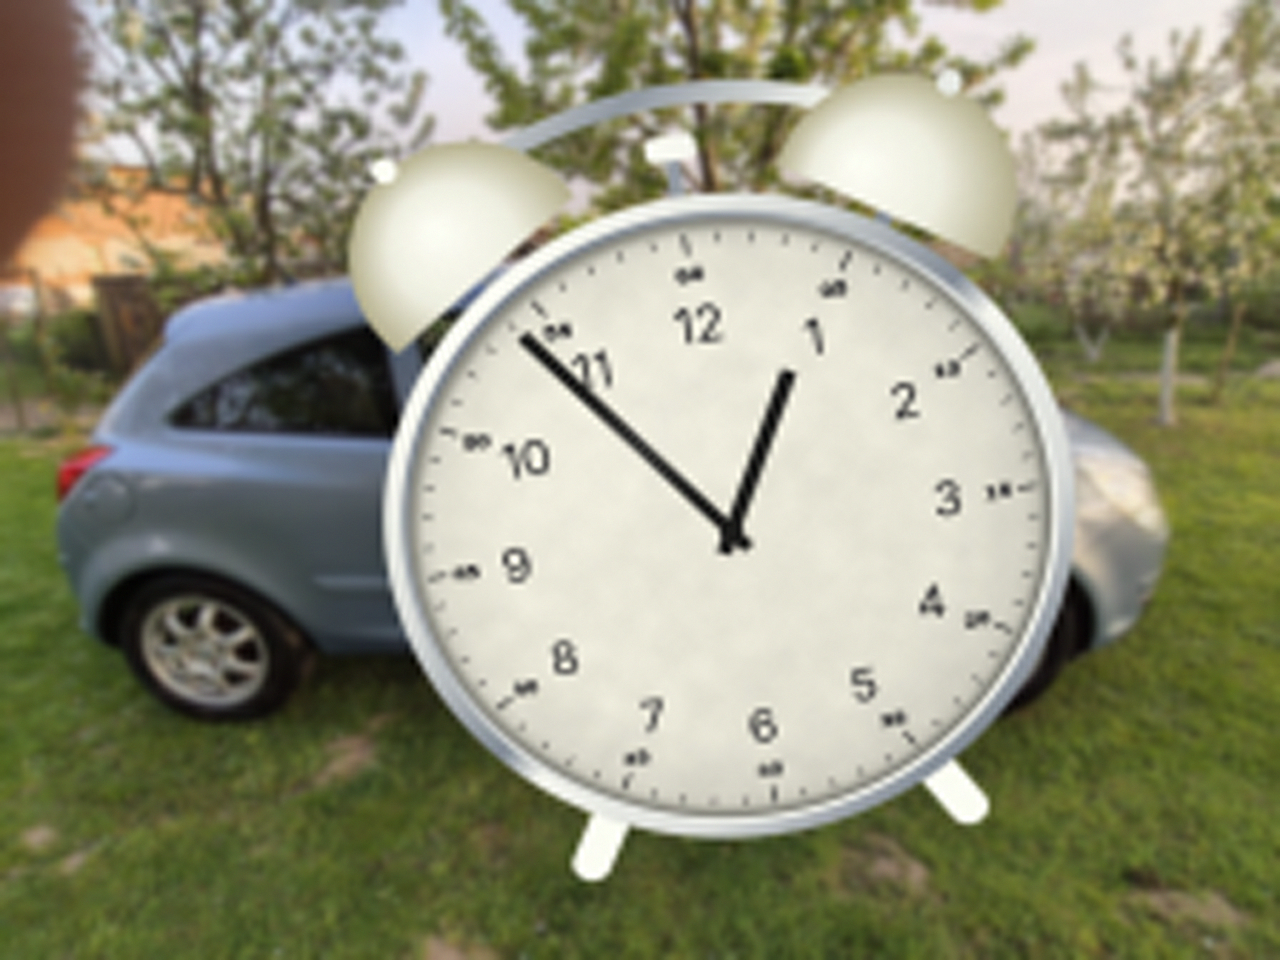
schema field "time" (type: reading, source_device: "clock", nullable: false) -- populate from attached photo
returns 12:54
